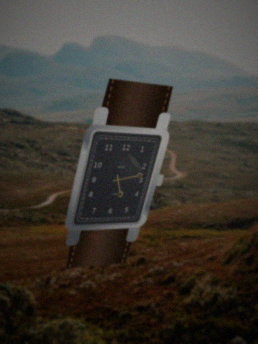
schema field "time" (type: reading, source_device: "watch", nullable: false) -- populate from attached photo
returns 5:13
